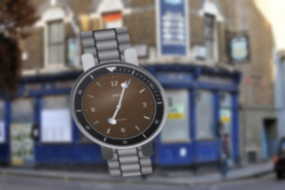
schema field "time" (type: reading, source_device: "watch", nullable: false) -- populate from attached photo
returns 7:04
